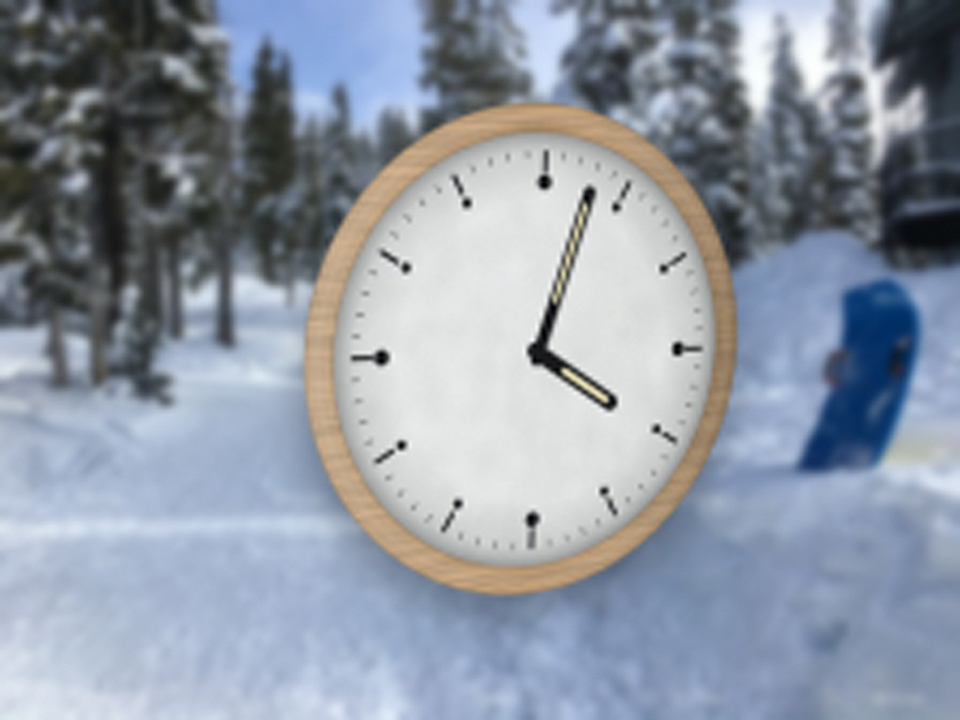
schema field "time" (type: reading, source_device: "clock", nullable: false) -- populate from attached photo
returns 4:03
